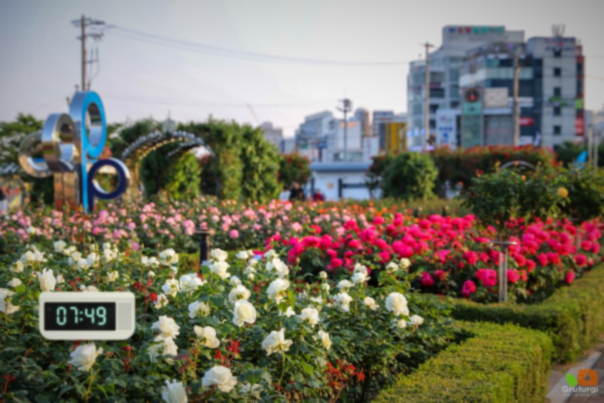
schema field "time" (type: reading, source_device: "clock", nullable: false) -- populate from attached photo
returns 7:49
